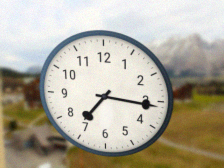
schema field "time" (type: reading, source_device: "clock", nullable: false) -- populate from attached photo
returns 7:16
